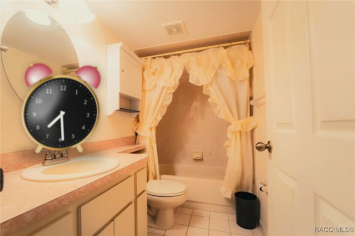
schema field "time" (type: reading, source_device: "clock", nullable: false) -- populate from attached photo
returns 7:29
